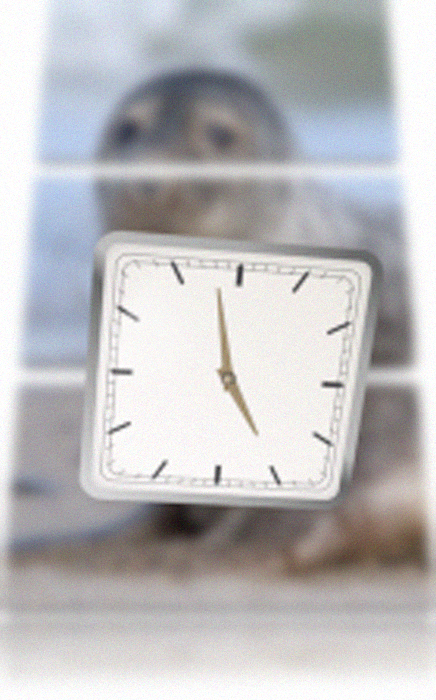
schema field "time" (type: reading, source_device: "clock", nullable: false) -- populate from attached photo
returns 4:58
